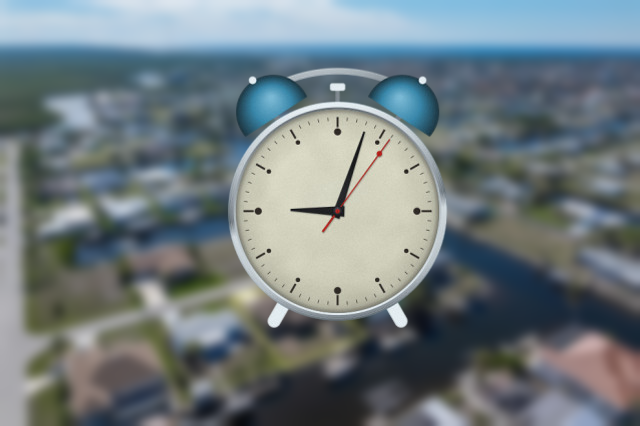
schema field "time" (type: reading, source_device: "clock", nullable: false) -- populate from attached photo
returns 9:03:06
